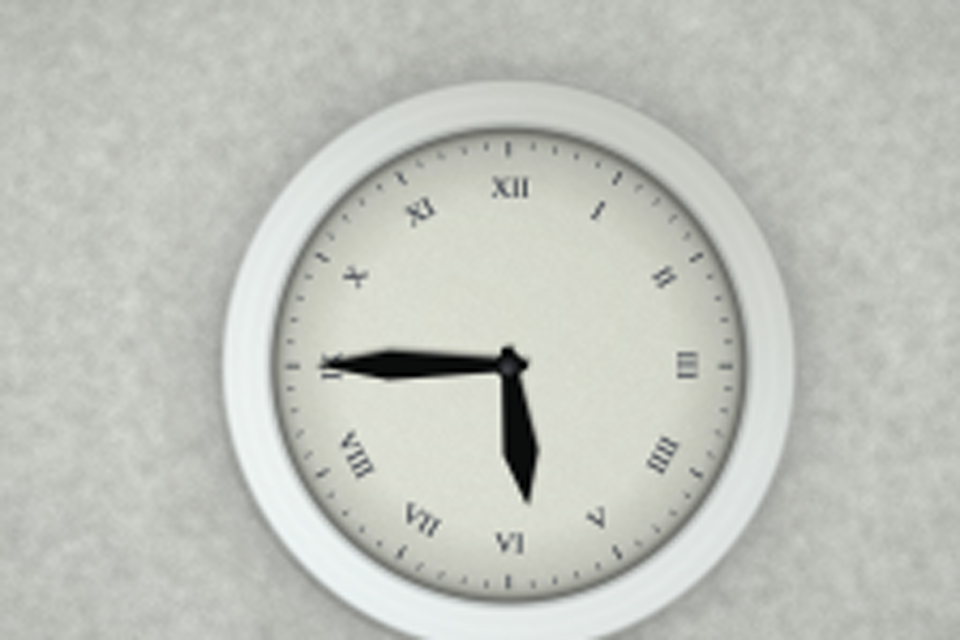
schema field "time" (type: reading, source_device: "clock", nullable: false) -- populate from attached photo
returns 5:45
